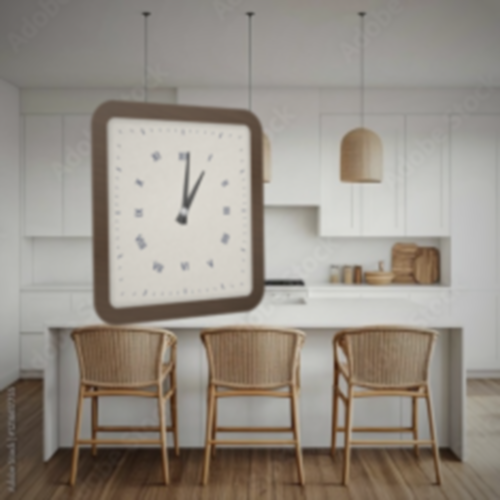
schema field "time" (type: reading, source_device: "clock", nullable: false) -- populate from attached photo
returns 1:01
